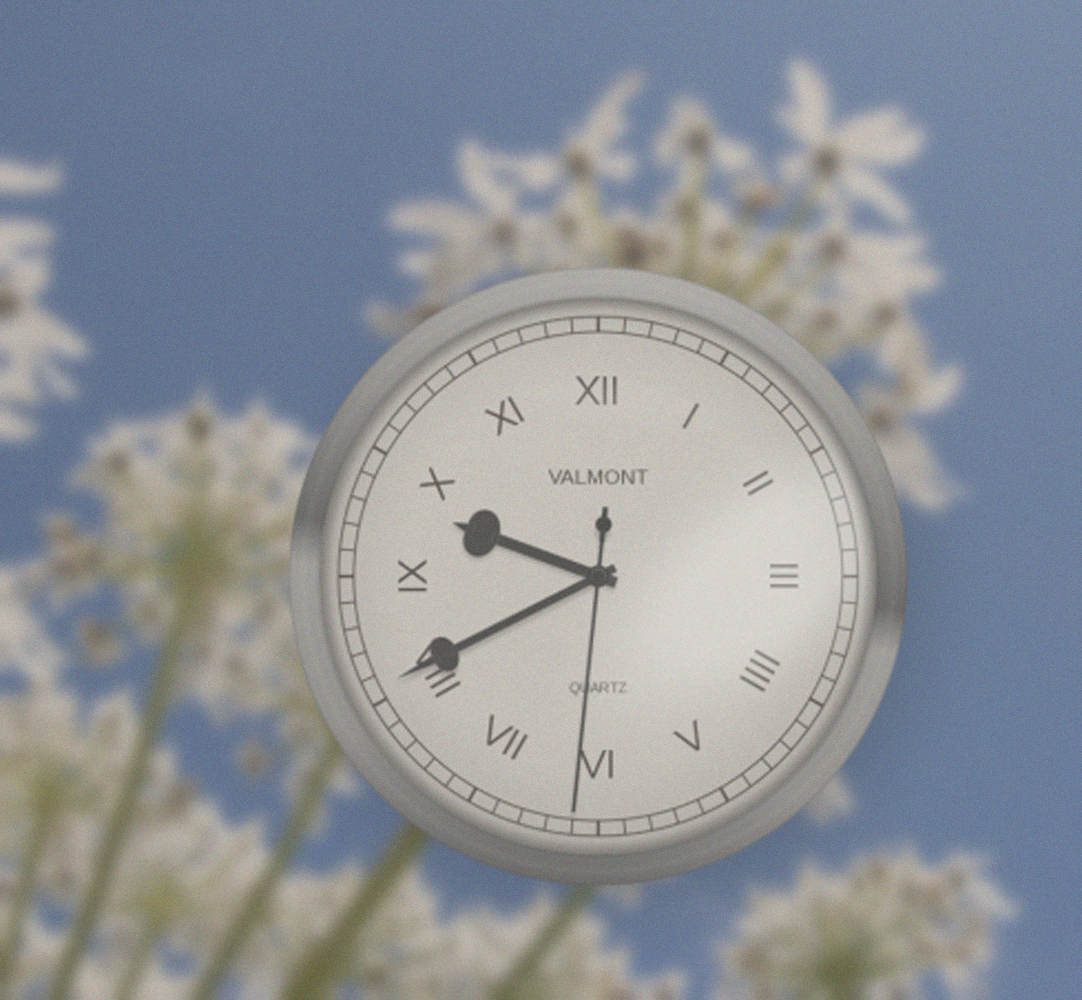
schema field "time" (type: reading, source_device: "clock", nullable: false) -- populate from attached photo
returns 9:40:31
